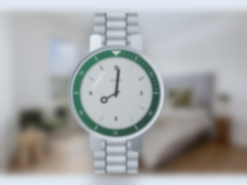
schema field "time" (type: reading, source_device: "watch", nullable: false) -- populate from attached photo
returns 8:01
